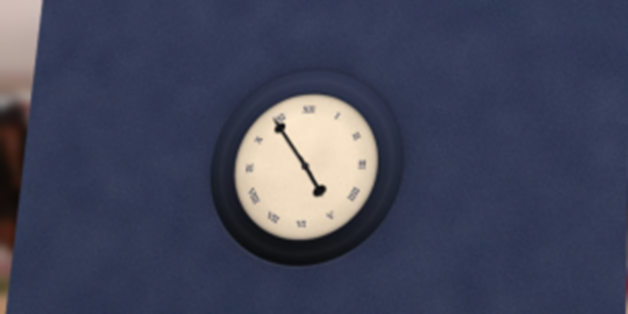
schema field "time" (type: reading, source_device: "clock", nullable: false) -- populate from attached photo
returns 4:54
